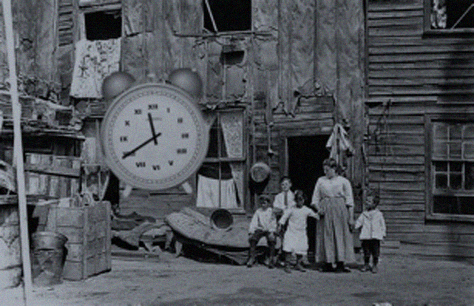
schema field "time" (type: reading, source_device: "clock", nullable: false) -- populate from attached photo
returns 11:40
